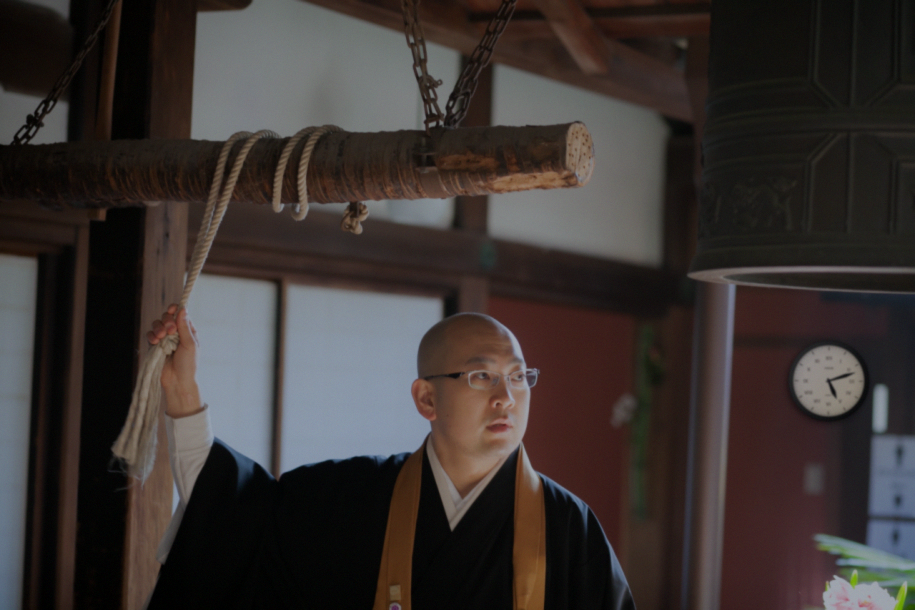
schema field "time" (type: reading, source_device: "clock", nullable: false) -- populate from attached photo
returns 5:12
